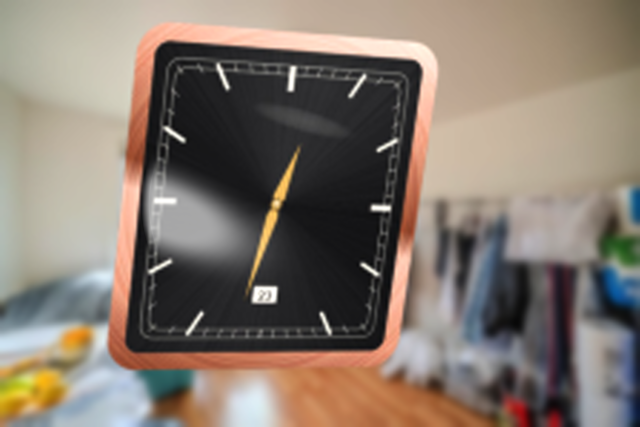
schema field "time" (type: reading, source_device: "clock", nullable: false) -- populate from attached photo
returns 12:32
